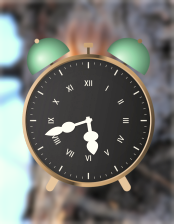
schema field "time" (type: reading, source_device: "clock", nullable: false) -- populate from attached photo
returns 5:42
